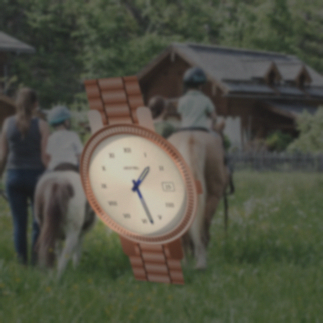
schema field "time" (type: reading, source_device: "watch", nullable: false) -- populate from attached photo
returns 1:28
